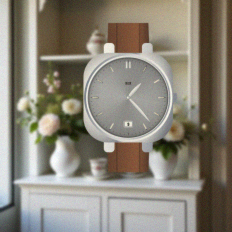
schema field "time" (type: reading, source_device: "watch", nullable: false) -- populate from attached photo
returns 1:23
